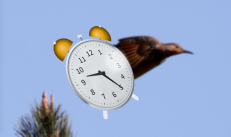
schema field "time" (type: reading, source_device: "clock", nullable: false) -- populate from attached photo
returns 9:25
